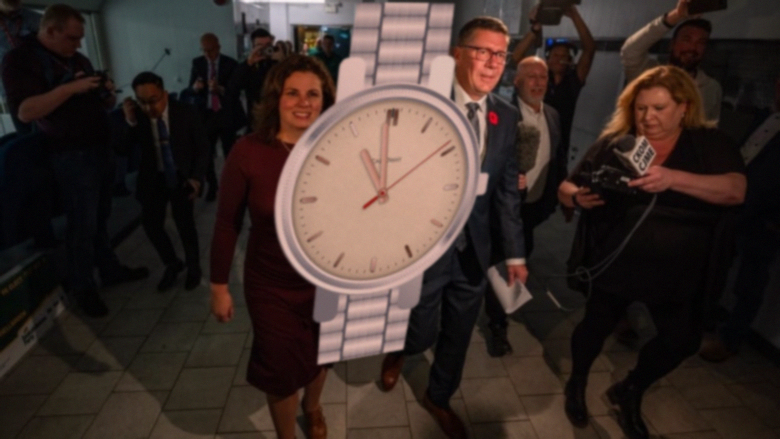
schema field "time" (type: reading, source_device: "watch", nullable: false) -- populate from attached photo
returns 10:59:09
